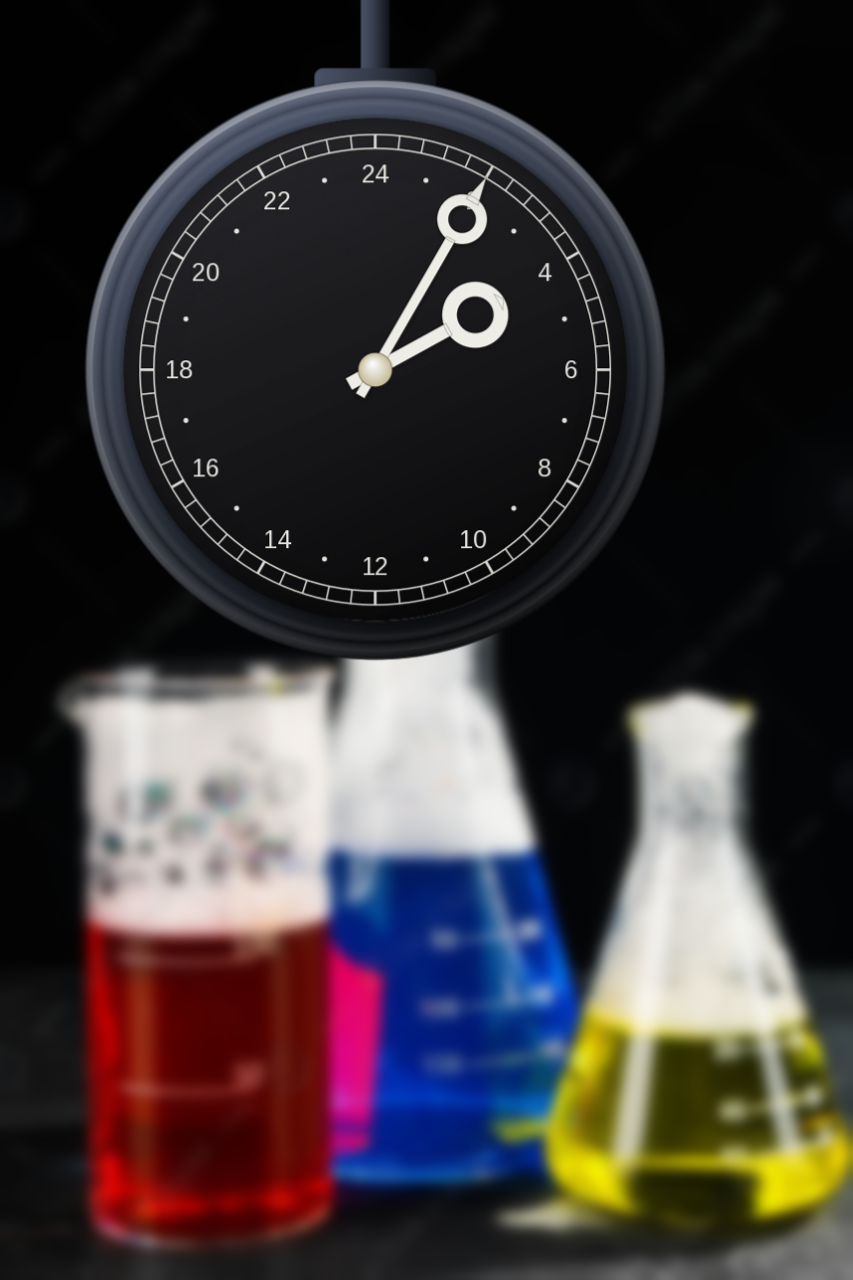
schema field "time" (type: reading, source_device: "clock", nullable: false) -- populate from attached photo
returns 4:05
